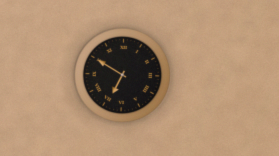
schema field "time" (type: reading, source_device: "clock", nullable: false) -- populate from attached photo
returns 6:50
